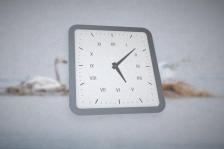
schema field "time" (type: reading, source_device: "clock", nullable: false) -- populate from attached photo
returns 5:08
